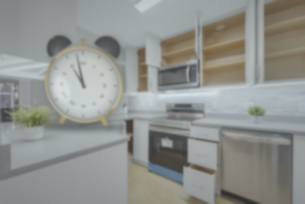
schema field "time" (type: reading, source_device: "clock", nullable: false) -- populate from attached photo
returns 10:58
